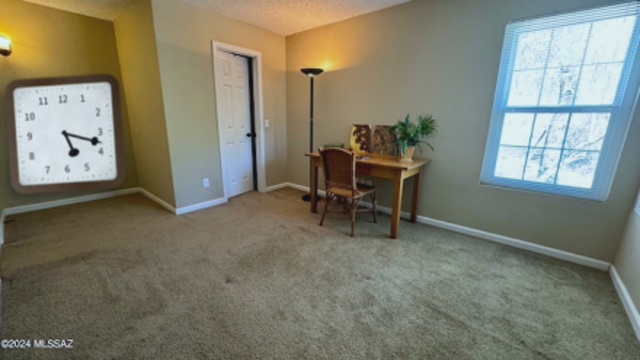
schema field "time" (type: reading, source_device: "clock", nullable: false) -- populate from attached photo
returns 5:18
